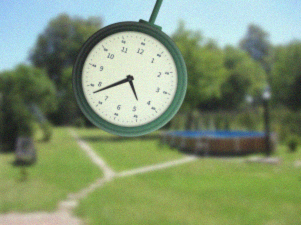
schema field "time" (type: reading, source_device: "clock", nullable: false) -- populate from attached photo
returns 4:38
